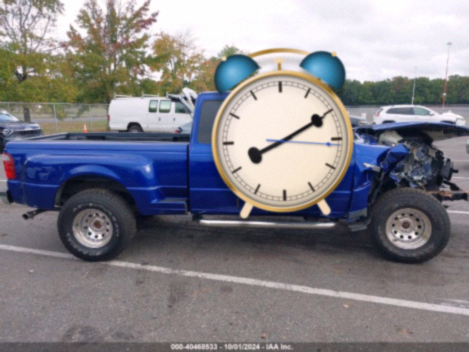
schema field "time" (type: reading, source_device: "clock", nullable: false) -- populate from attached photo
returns 8:10:16
